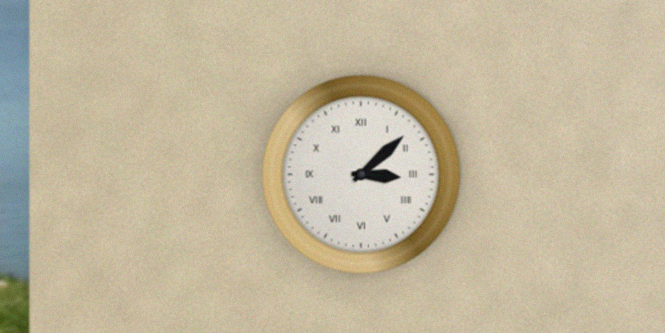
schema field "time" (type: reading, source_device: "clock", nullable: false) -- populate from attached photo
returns 3:08
